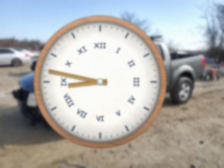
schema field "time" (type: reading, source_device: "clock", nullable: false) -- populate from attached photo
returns 8:47
